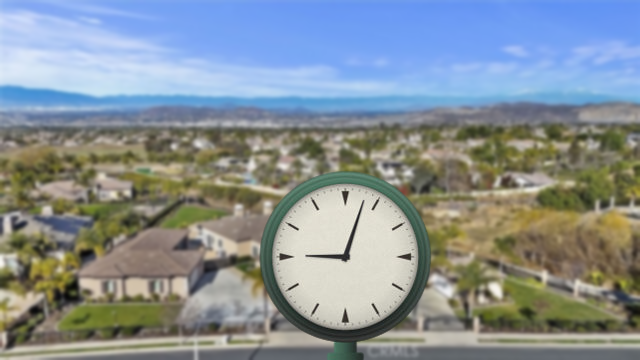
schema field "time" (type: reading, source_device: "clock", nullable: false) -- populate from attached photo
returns 9:03
